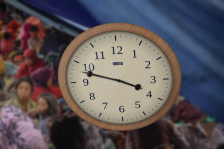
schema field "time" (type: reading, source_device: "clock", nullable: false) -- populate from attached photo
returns 3:48
